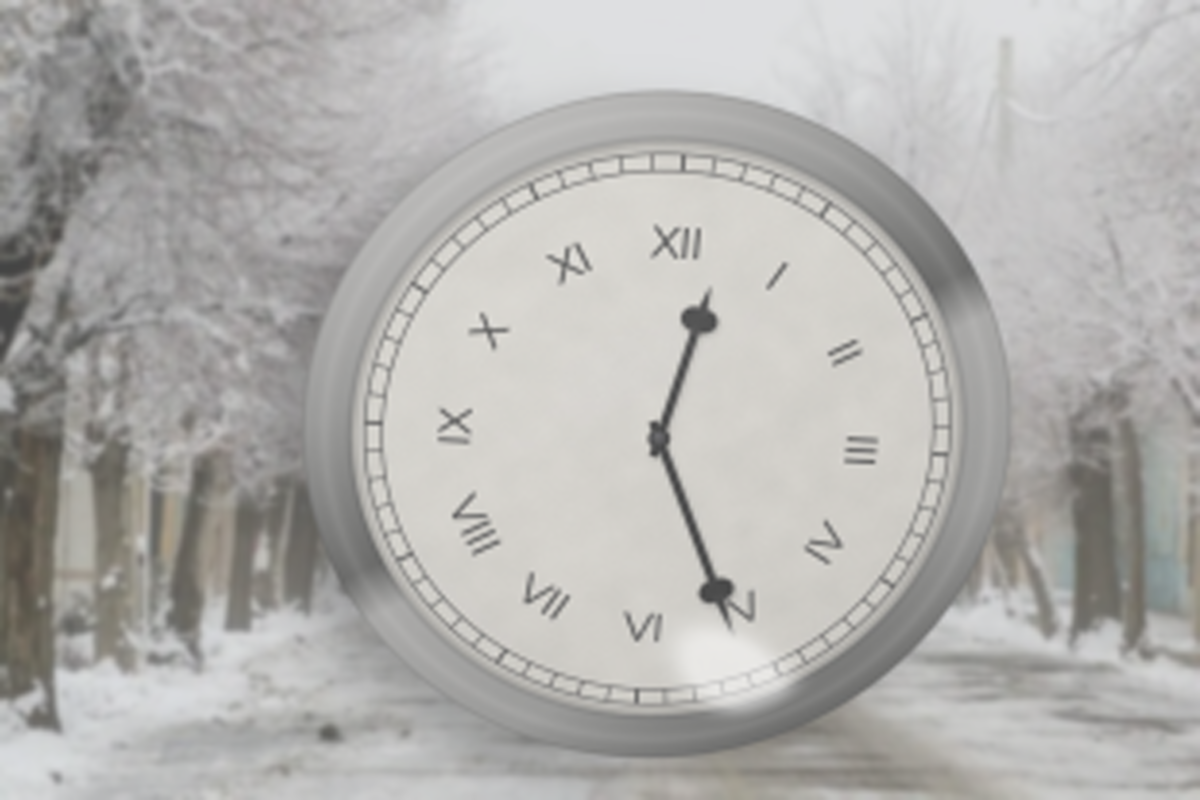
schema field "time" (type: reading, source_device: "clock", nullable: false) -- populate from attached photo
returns 12:26
